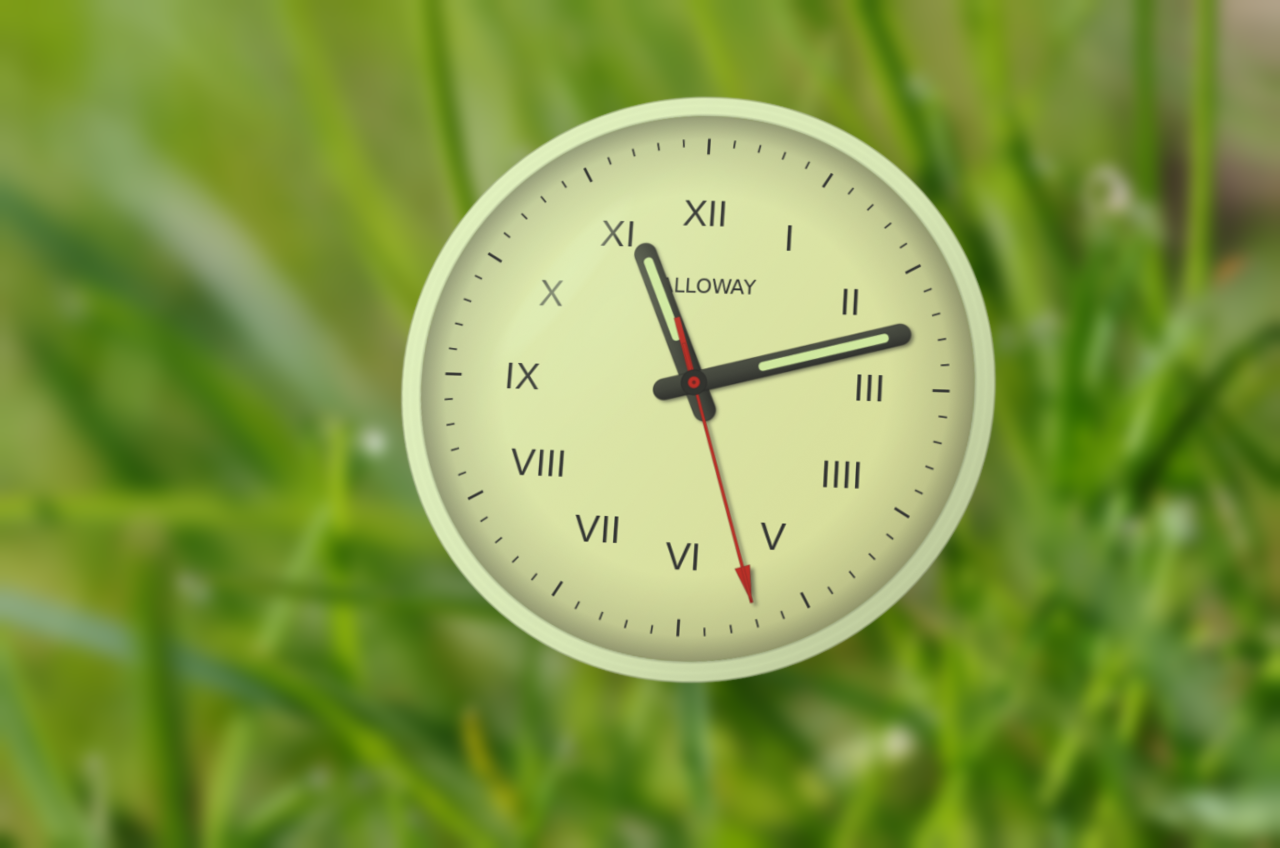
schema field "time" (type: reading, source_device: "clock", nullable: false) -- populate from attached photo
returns 11:12:27
